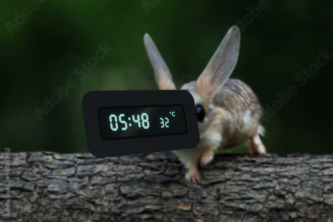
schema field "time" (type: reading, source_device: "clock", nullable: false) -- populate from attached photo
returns 5:48
